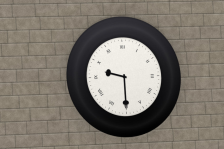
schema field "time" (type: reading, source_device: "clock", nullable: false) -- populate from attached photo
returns 9:30
